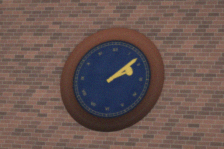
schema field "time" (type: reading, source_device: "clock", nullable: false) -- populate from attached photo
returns 2:08
